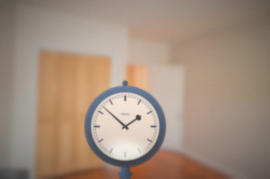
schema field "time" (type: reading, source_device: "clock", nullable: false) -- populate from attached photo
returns 1:52
